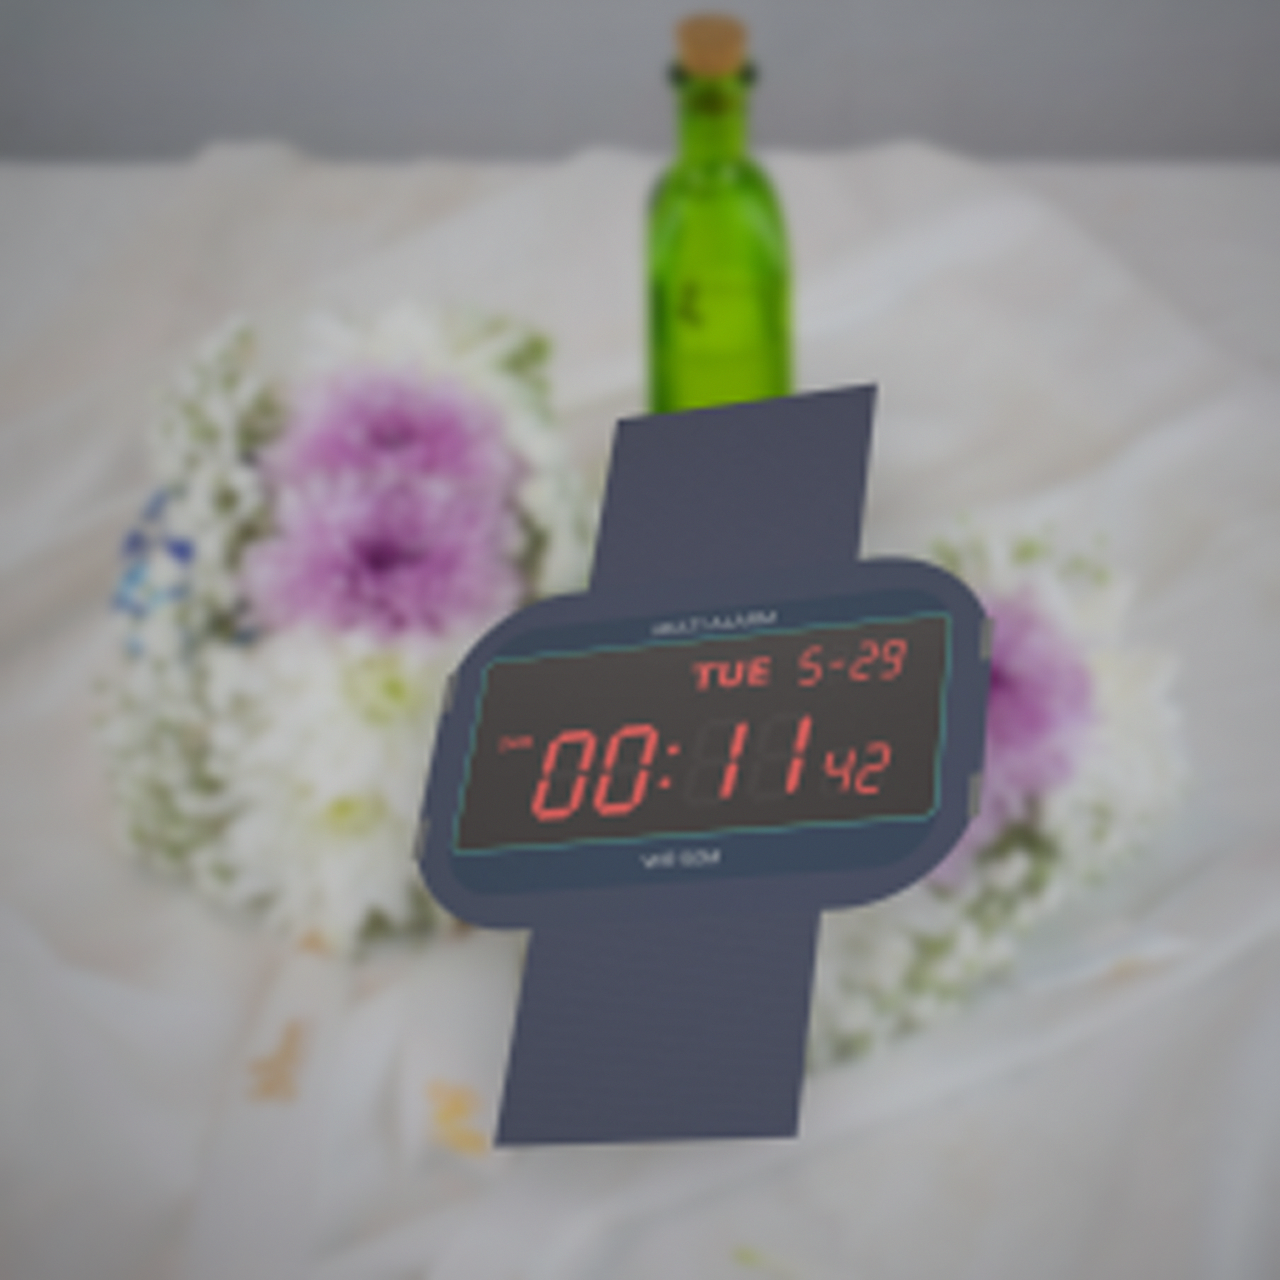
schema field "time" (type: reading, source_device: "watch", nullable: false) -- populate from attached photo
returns 0:11:42
